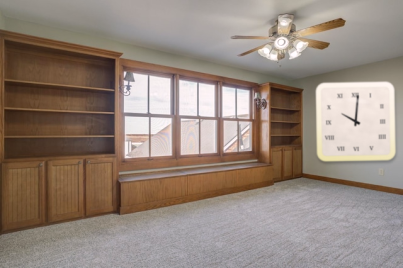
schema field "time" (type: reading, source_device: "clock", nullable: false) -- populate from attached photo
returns 10:01
